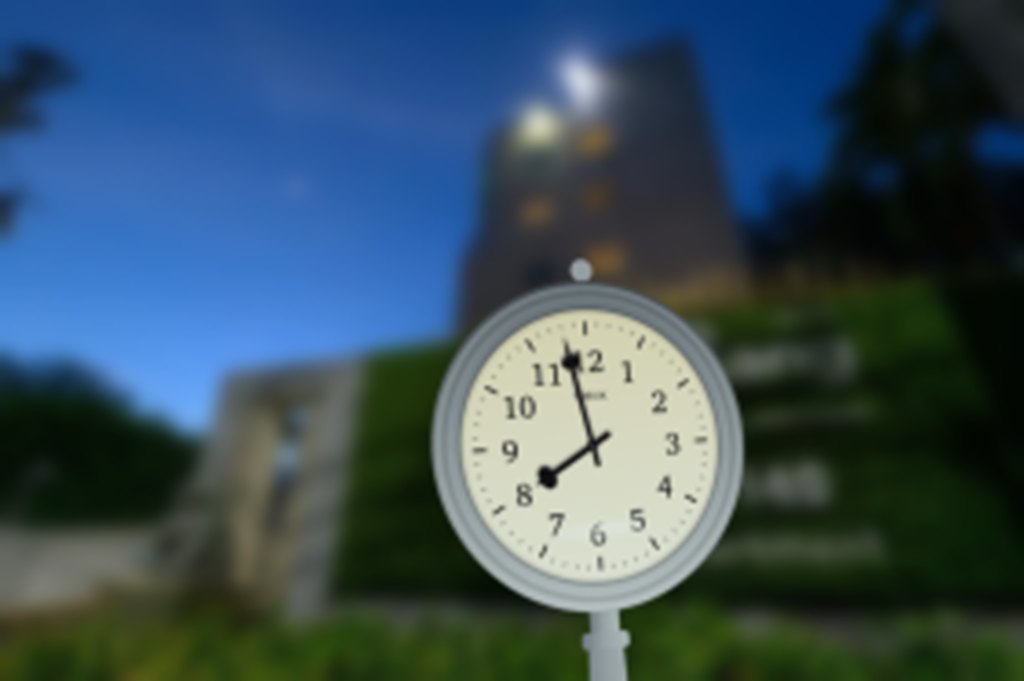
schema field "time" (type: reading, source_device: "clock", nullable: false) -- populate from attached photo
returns 7:58
